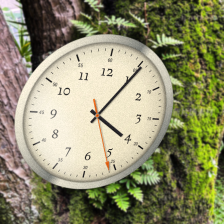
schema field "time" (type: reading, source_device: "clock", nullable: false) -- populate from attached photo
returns 4:05:26
